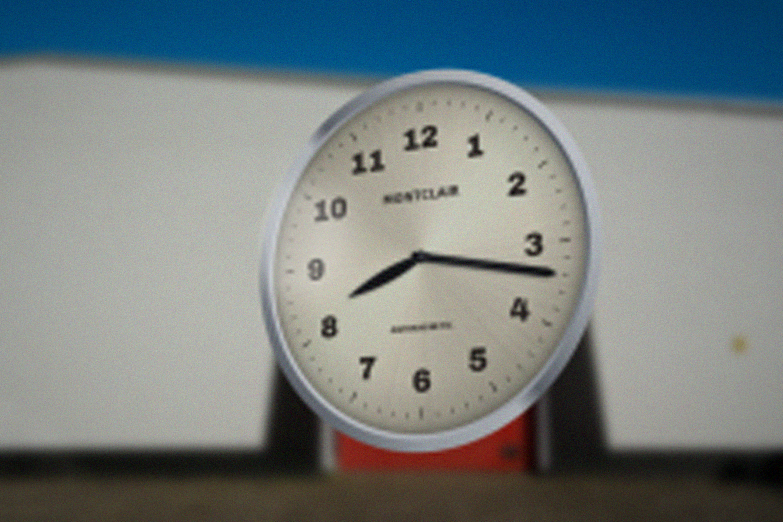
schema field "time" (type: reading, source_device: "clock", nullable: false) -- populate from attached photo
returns 8:17
